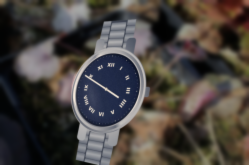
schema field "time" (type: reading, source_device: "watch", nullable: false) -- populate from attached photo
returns 3:49
